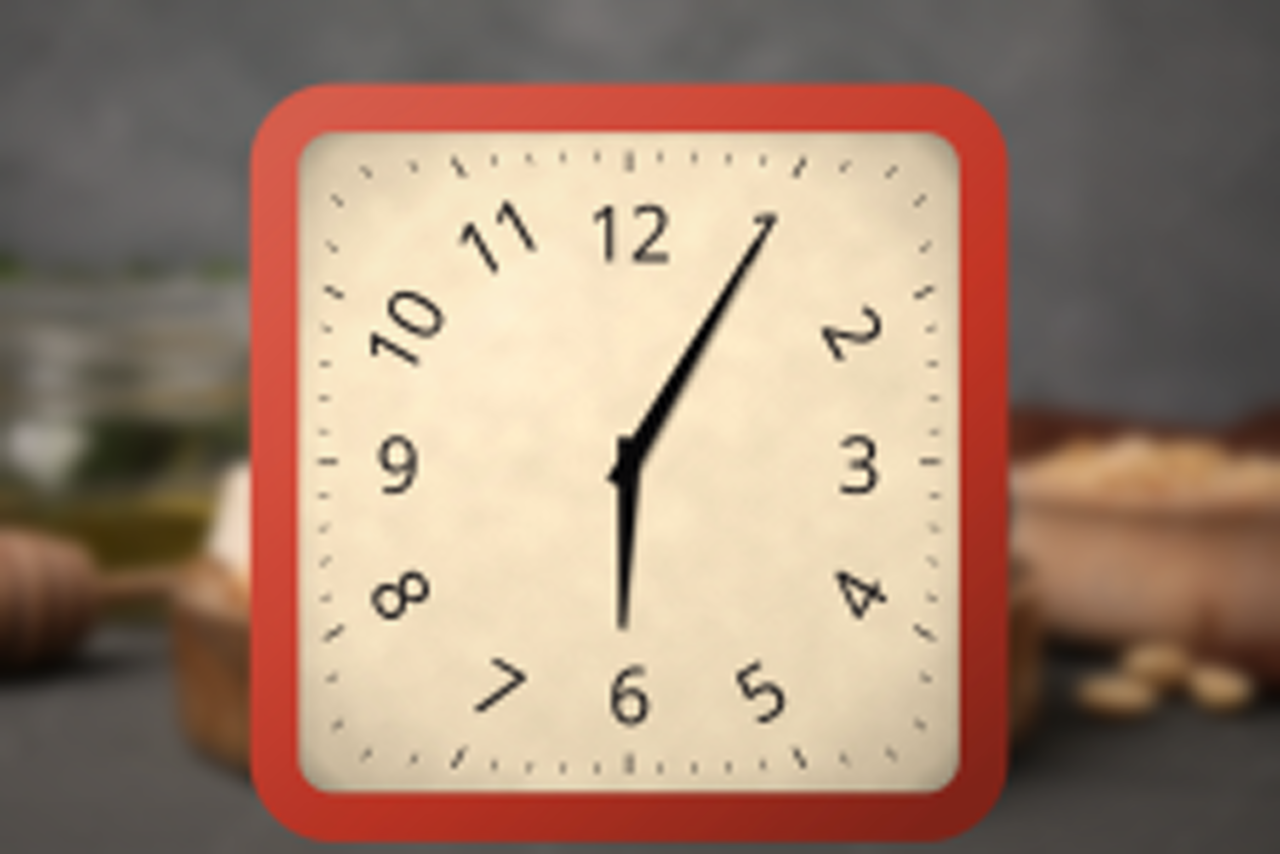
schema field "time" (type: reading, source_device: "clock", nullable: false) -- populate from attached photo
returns 6:05
